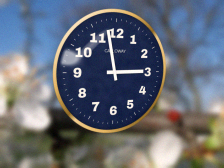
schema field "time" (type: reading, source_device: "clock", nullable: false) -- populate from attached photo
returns 2:58
